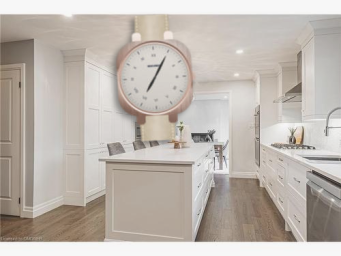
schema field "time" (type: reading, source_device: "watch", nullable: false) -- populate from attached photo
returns 7:05
